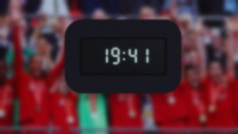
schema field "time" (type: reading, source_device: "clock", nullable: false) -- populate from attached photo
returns 19:41
